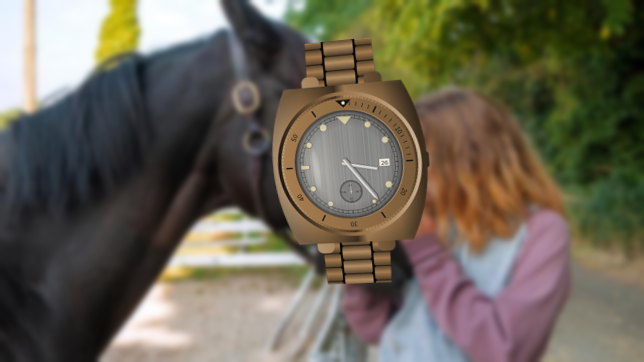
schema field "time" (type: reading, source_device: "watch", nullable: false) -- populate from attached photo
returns 3:24
